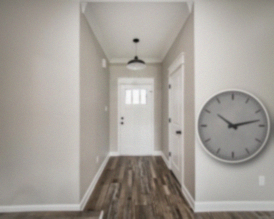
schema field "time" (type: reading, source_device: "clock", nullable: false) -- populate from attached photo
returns 10:13
